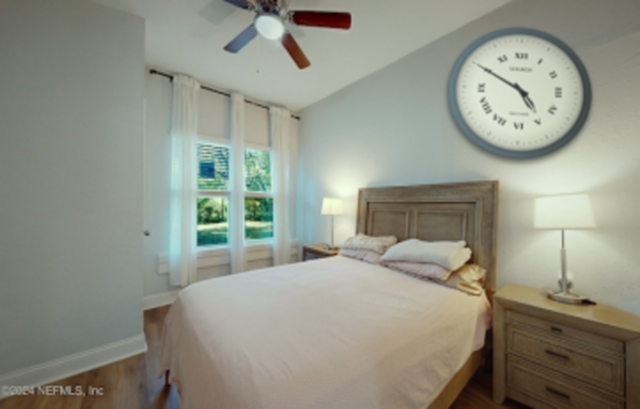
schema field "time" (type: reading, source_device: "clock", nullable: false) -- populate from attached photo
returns 4:50
